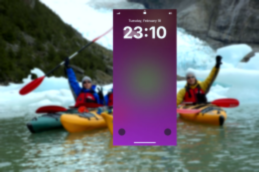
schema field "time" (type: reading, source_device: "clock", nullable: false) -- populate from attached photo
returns 23:10
